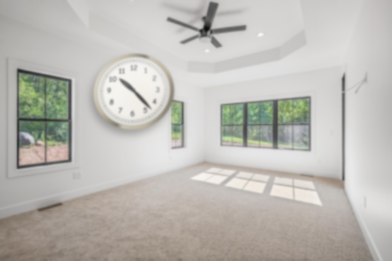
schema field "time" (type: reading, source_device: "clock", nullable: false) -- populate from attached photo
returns 10:23
